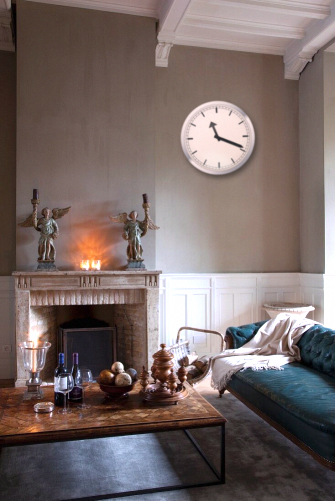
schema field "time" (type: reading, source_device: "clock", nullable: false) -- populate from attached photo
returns 11:19
